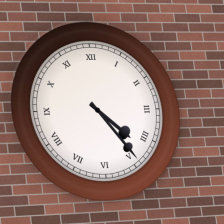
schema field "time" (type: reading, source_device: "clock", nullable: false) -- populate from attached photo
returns 4:24
